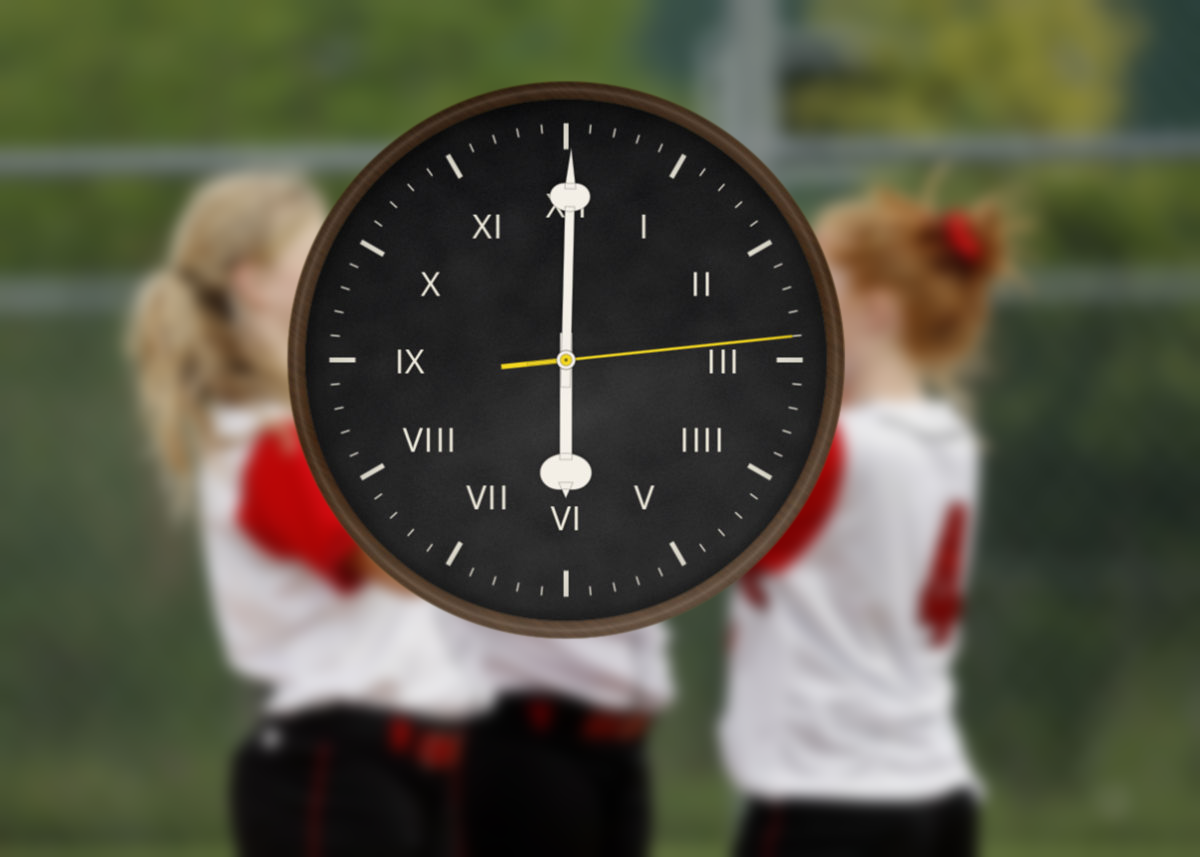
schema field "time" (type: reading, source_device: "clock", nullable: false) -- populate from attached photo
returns 6:00:14
